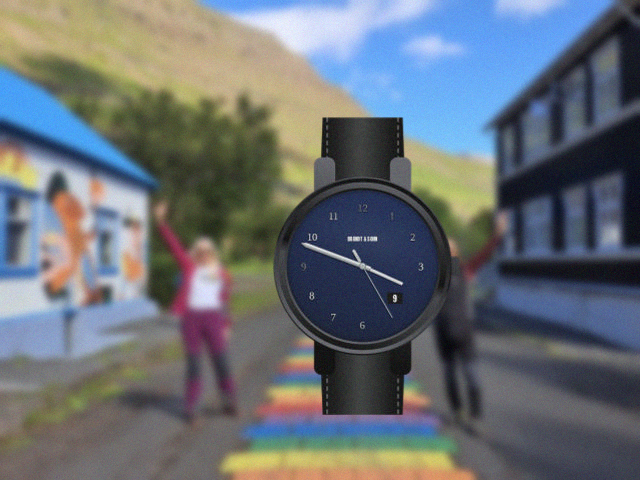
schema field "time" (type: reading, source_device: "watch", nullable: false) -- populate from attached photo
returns 3:48:25
